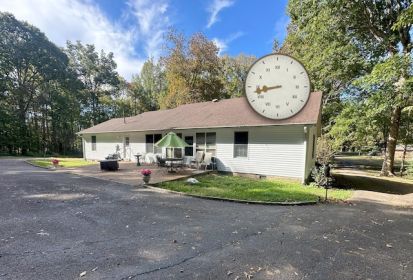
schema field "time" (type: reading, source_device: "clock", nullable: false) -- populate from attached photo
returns 8:43
